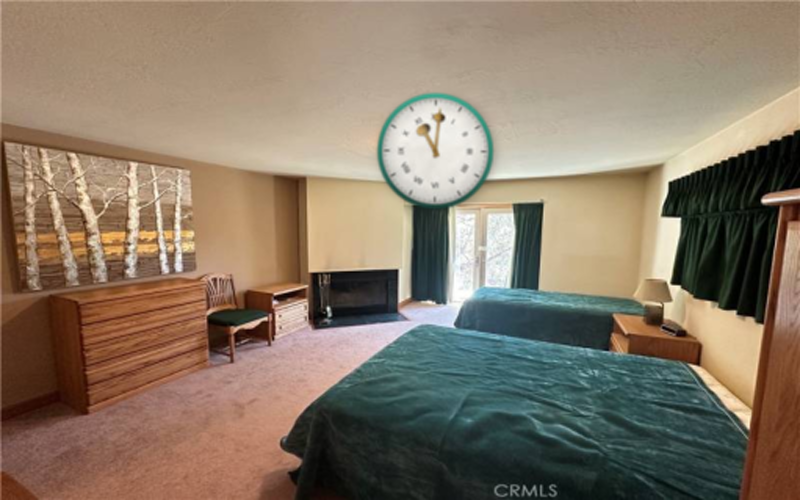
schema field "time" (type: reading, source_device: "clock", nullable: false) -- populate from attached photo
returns 11:01
